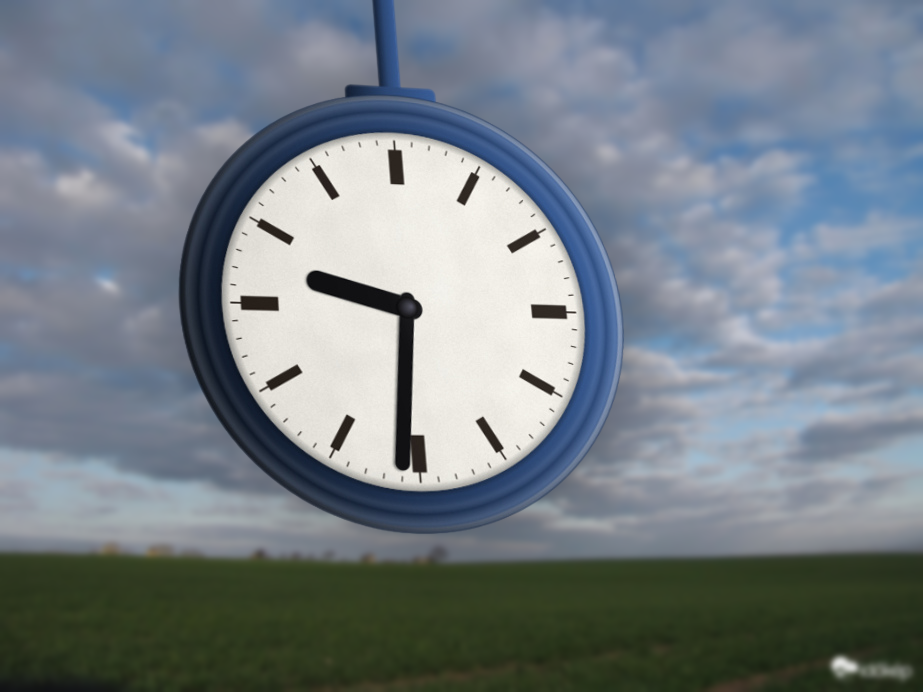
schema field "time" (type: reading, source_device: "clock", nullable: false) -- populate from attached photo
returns 9:31
